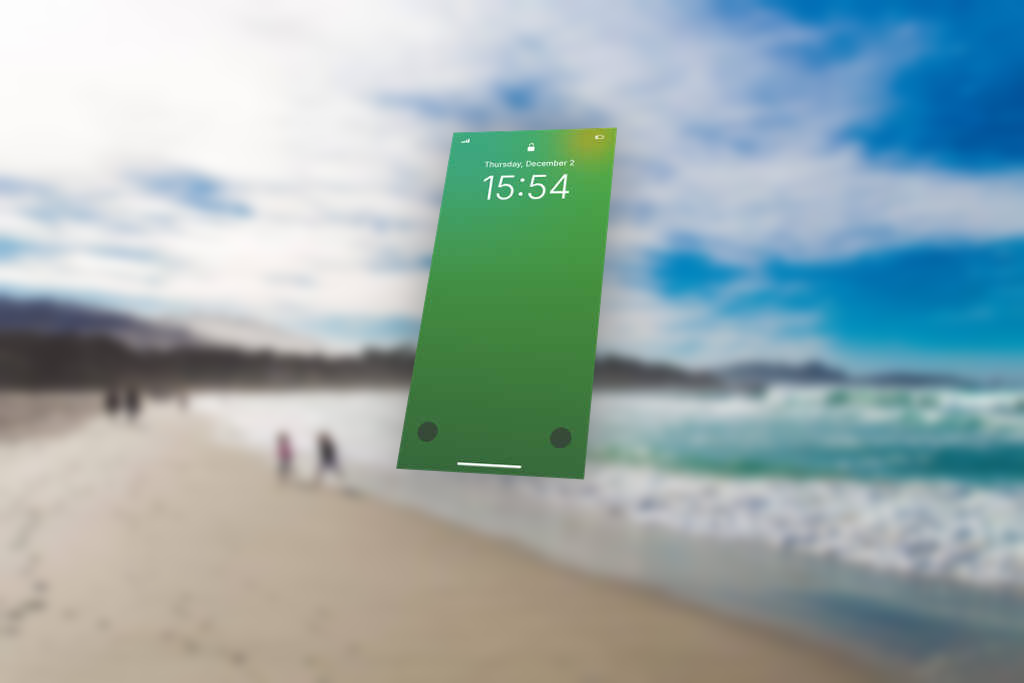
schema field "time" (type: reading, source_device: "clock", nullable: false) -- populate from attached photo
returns 15:54
